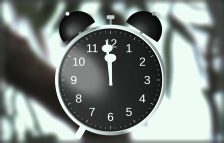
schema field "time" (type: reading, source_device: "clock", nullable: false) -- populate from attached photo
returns 11:59
